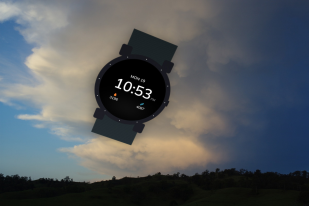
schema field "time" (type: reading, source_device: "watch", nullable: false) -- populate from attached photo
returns 10:53
